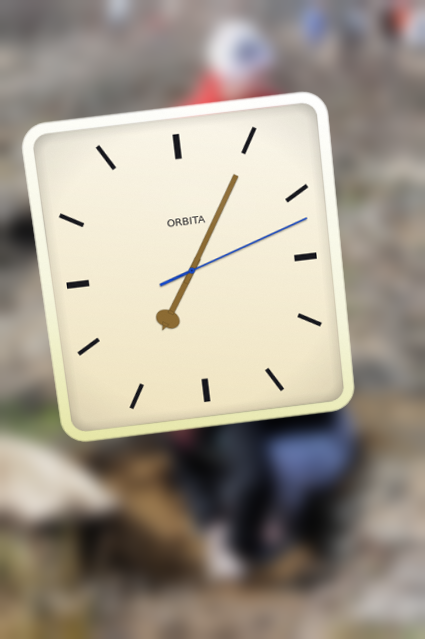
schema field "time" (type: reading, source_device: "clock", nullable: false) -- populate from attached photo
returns 7:05:12
